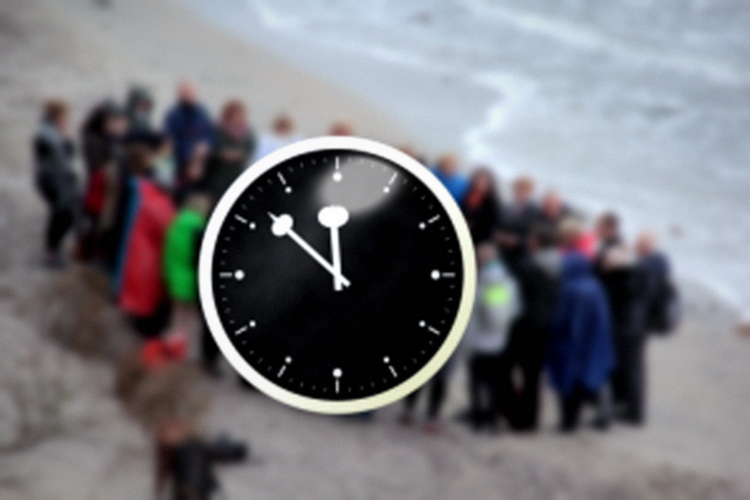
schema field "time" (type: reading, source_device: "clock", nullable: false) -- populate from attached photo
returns 11:52
